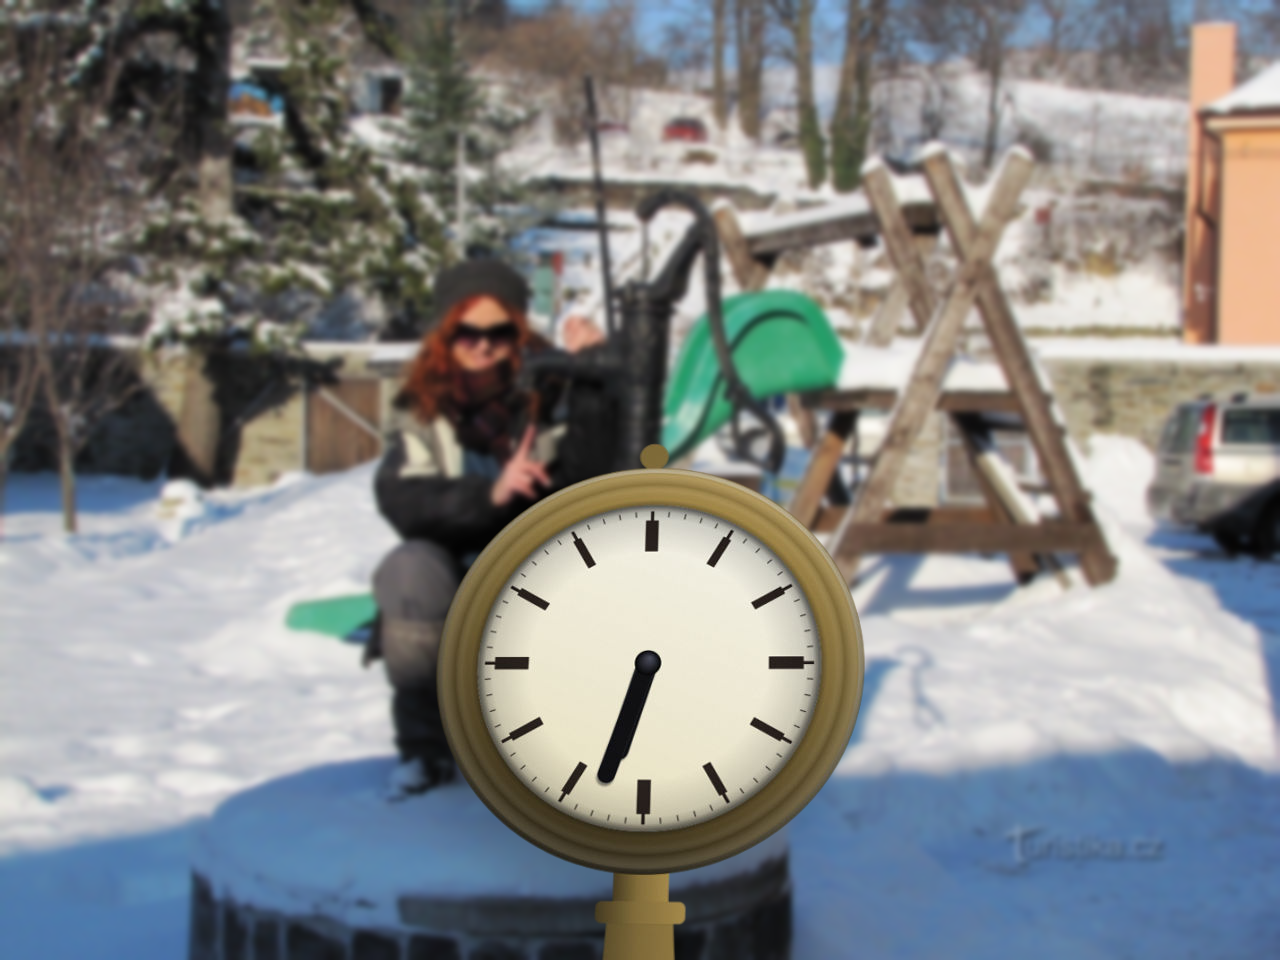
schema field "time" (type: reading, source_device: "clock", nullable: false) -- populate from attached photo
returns 6:33
